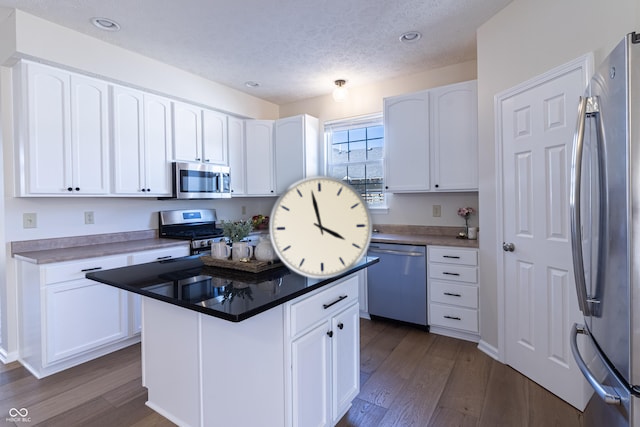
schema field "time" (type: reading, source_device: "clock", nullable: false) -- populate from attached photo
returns 3:58
